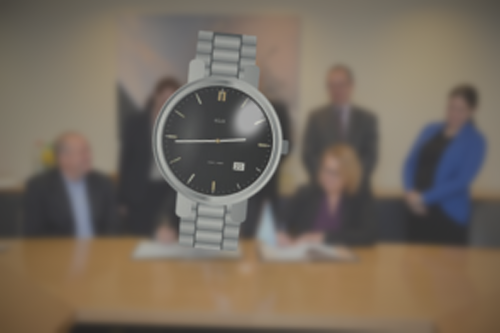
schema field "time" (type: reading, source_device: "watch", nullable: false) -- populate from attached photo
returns 2:44
